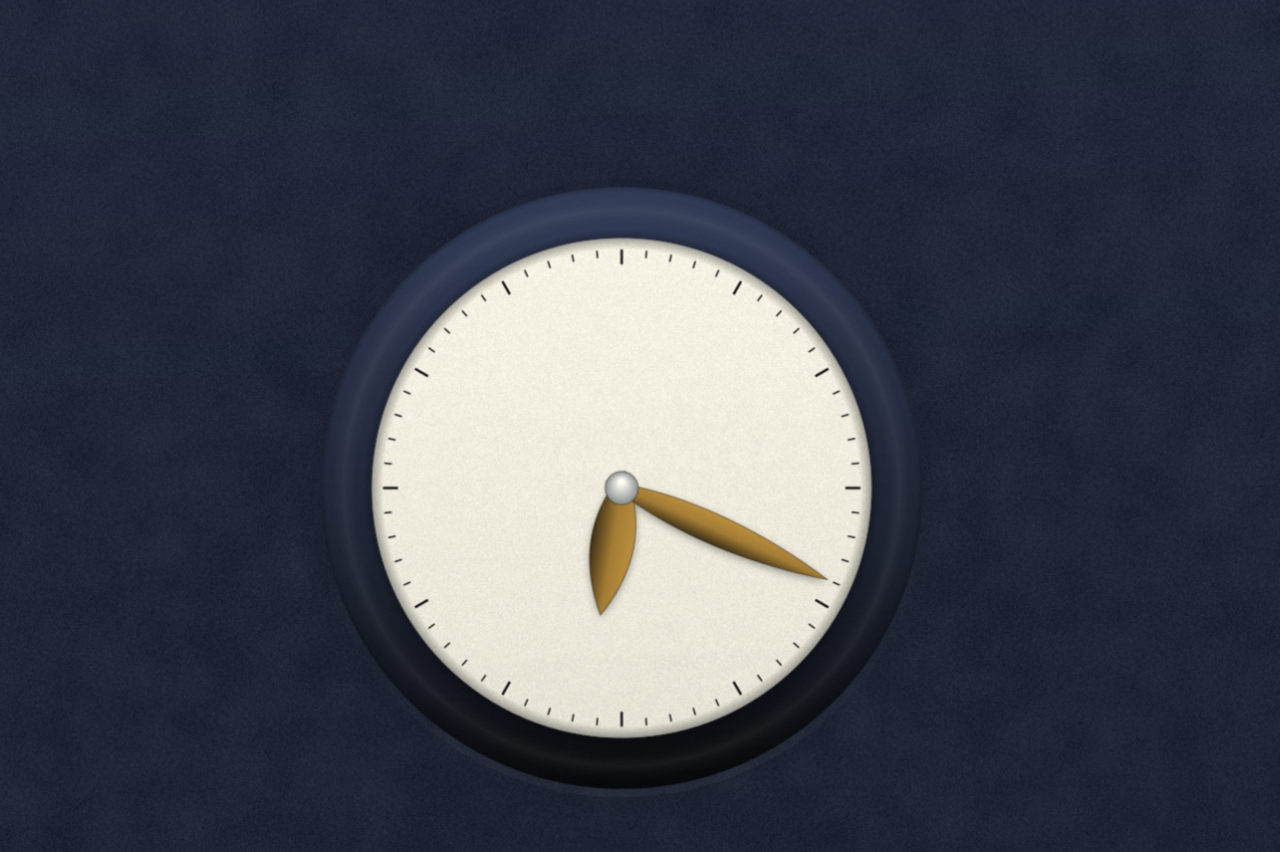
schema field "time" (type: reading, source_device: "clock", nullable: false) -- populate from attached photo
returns 6:19
